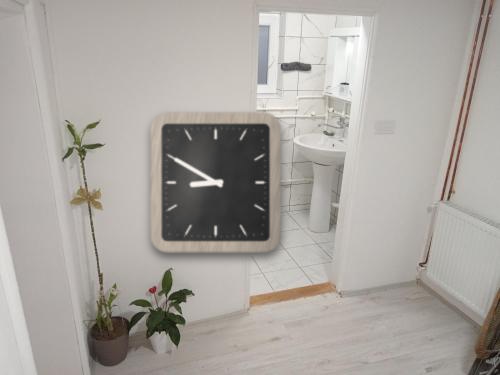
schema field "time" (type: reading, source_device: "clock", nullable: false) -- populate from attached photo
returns 8:50
